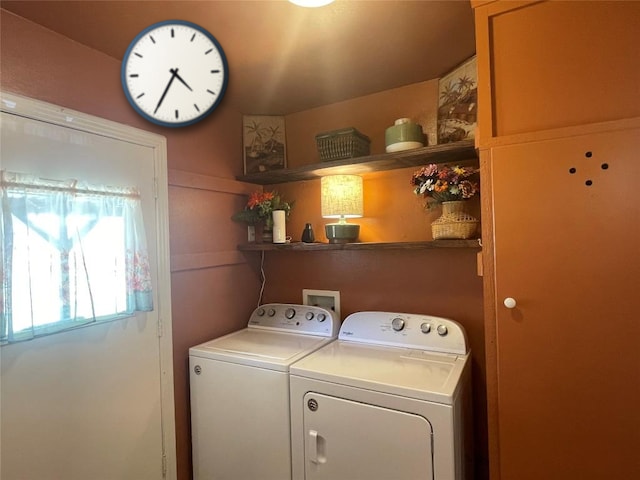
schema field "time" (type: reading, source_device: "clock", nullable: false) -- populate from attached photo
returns 4:35
